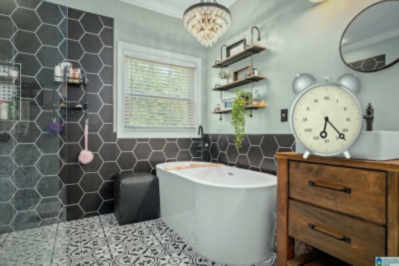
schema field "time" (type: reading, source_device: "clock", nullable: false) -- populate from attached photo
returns 6:23
